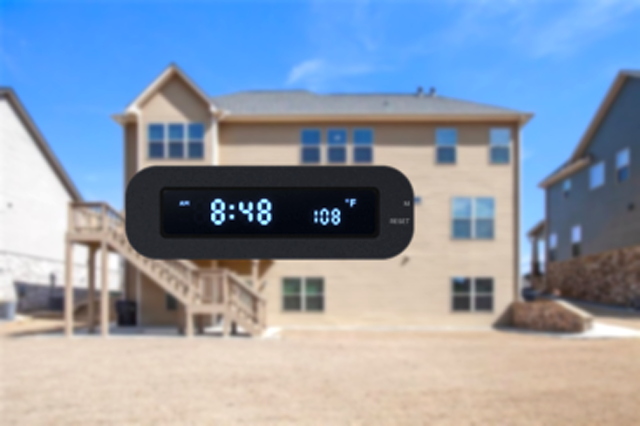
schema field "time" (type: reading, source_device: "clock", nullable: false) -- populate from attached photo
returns 8:48
